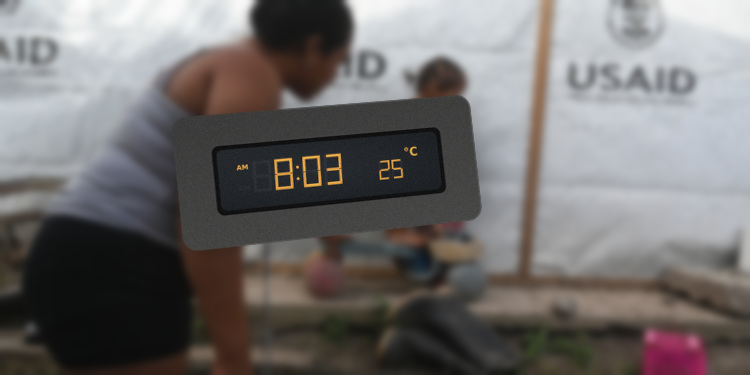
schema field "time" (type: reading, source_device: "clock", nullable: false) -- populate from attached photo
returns 8:03
